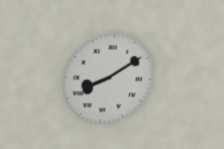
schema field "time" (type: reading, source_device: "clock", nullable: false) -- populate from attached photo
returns 8:09
